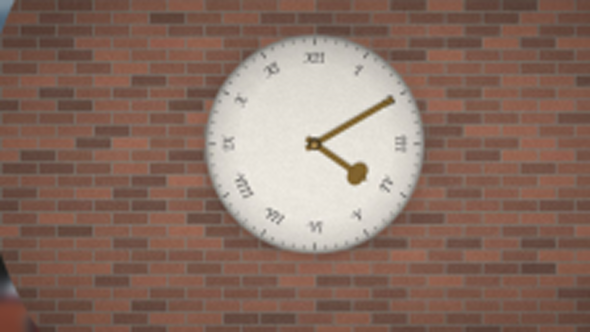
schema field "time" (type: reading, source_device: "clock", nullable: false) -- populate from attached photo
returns 4:10
